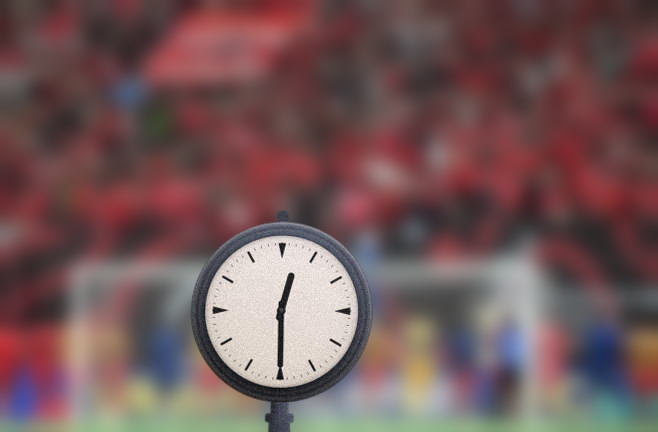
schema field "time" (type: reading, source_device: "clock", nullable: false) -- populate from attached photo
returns 12:30
